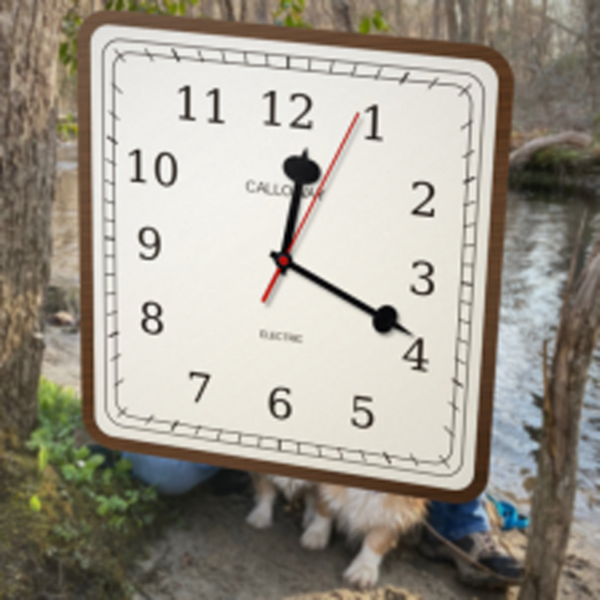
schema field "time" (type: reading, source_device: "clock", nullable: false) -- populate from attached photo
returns 12:19:04
